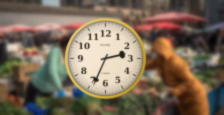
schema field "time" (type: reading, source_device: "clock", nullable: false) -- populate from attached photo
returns 2:34
